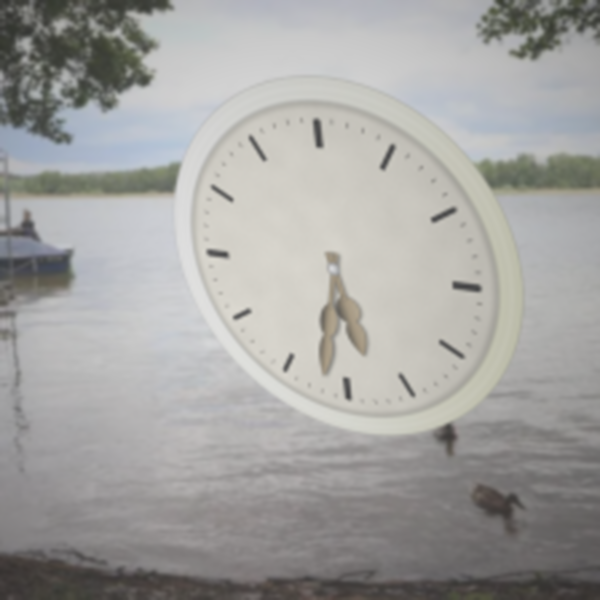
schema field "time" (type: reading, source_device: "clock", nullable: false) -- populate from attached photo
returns 5:32
